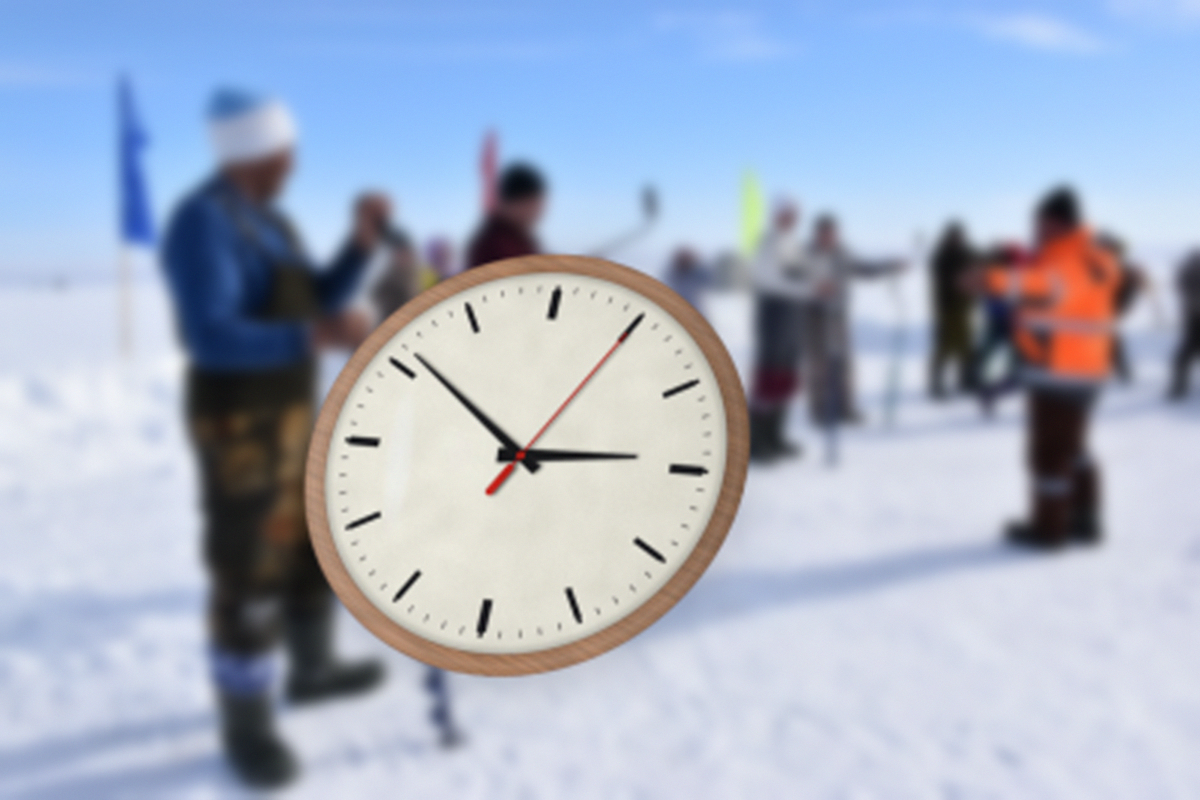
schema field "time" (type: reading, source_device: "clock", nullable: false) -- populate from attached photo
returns 2:51:05
